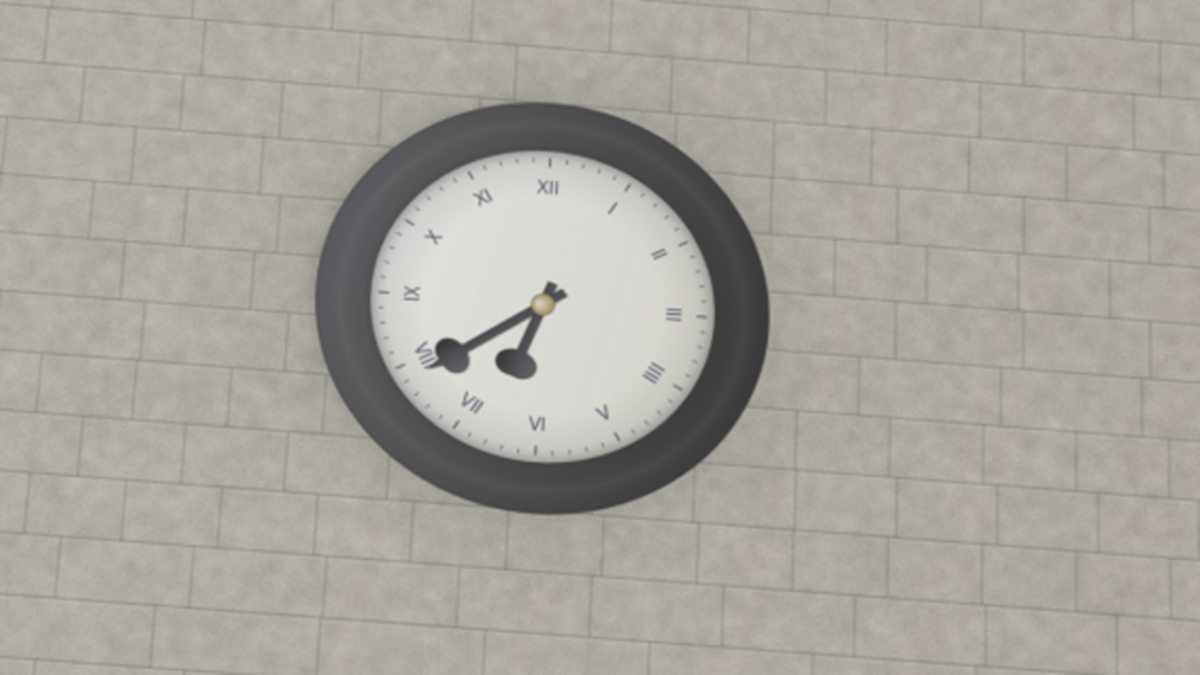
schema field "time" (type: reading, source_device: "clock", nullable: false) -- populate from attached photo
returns 6:39
